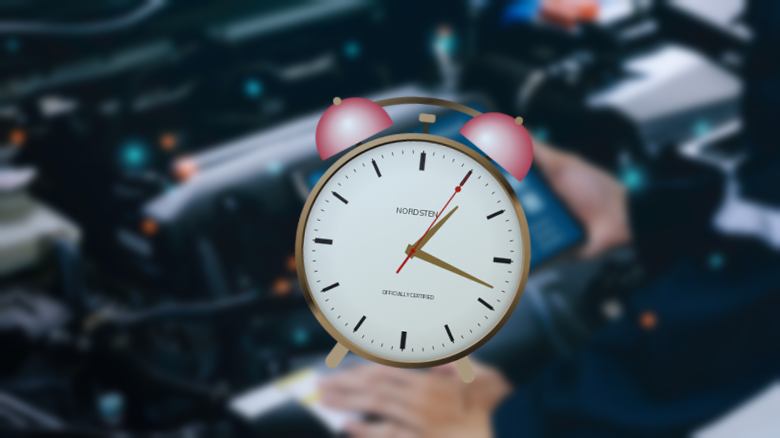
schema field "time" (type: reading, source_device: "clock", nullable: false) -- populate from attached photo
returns 1:18:05
